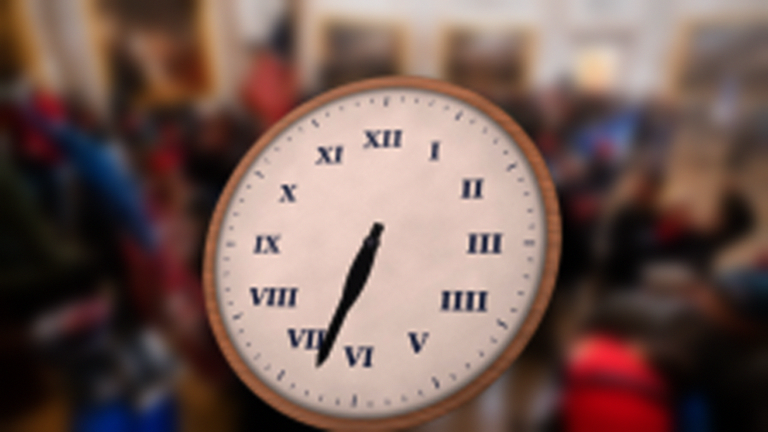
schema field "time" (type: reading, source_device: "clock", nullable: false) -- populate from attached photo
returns 6:33
